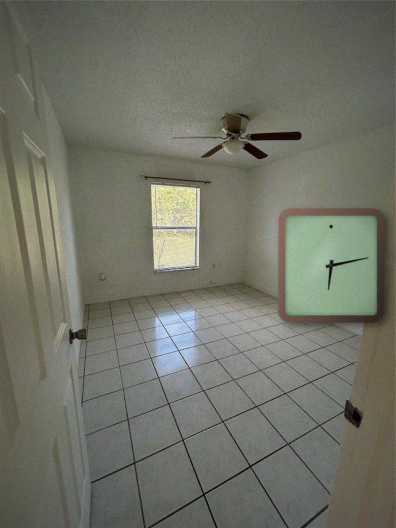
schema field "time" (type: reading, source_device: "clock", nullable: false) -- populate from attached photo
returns 6:13
